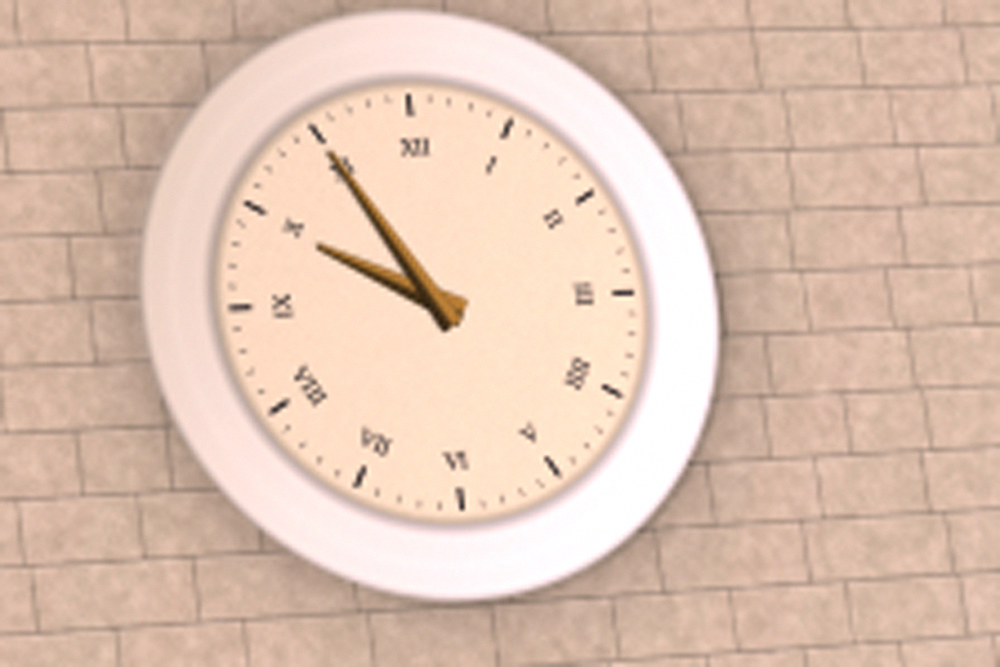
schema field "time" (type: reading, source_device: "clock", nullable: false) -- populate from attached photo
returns 9:55
